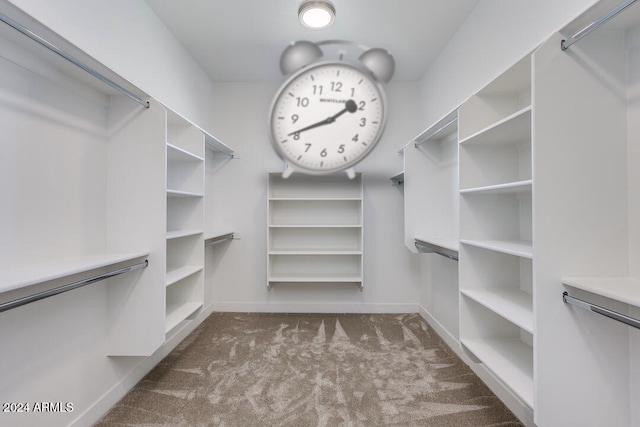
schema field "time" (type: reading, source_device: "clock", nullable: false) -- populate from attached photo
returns 1:41
